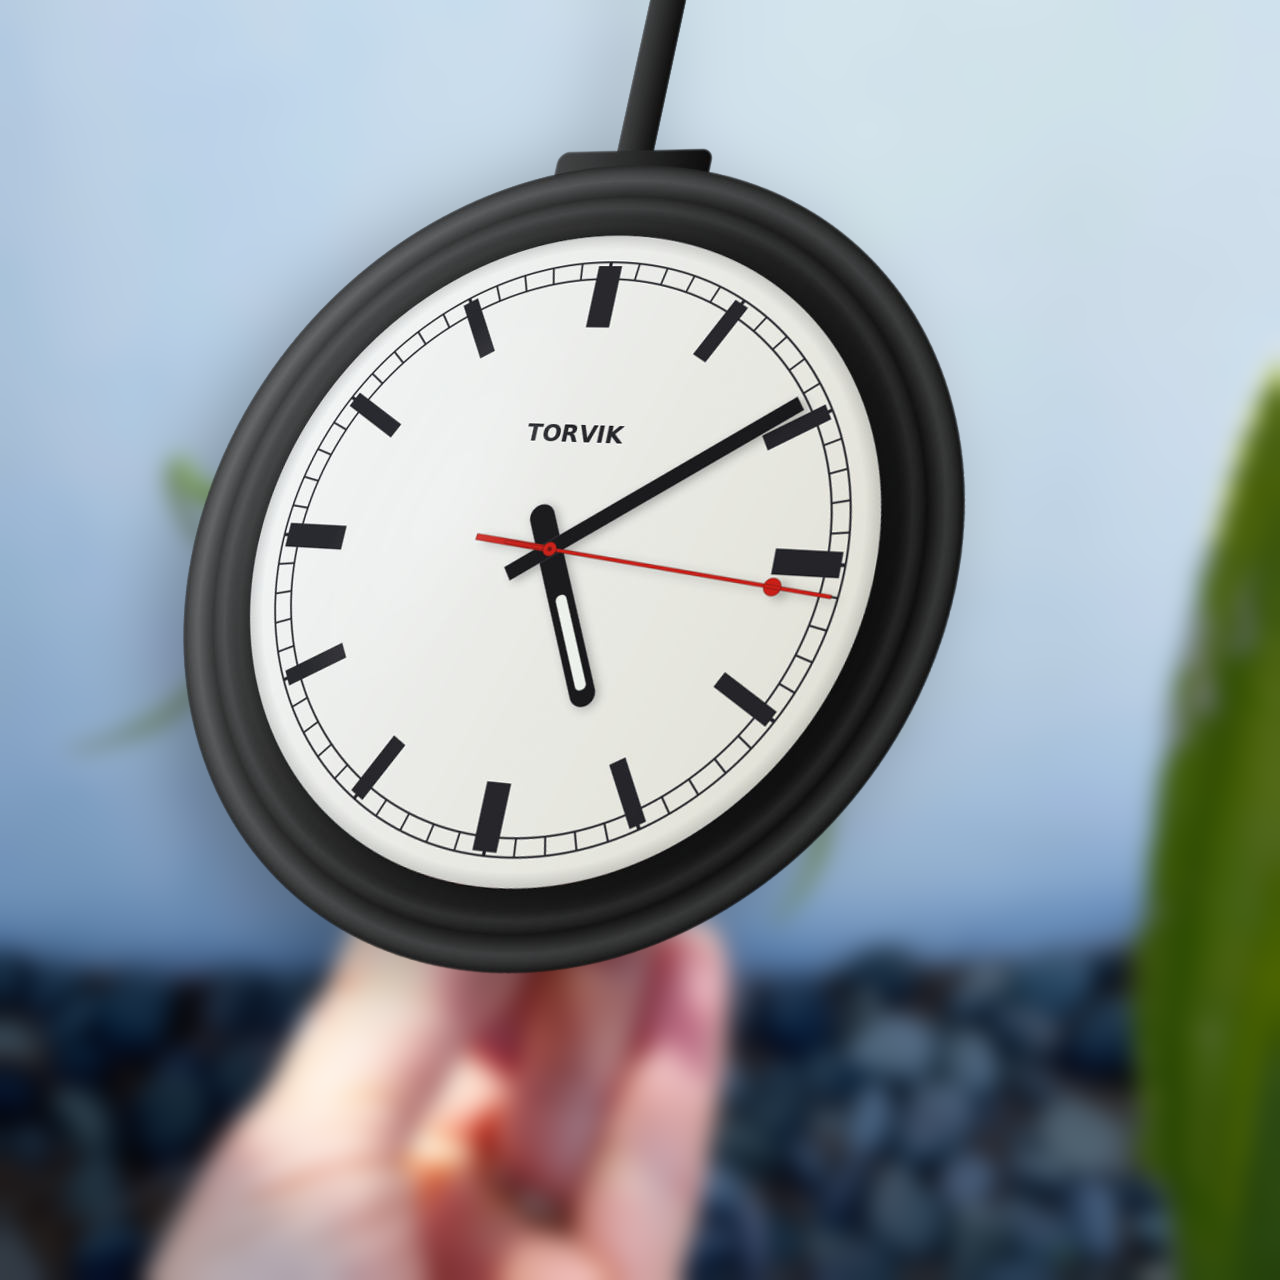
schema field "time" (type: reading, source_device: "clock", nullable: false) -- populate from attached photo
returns 5:09:16
